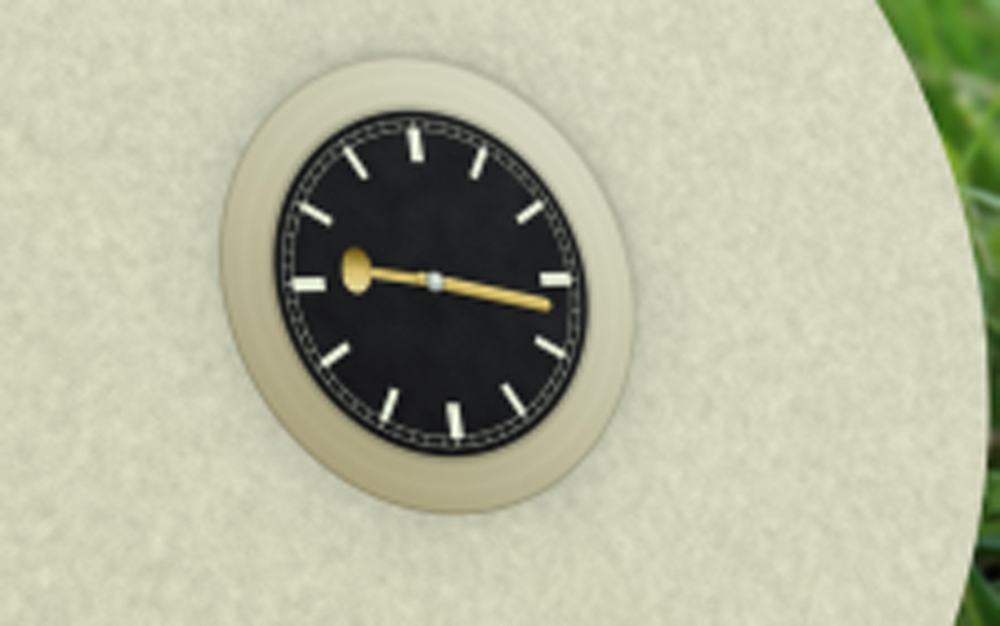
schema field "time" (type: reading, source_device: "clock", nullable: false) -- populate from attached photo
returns 9:17
